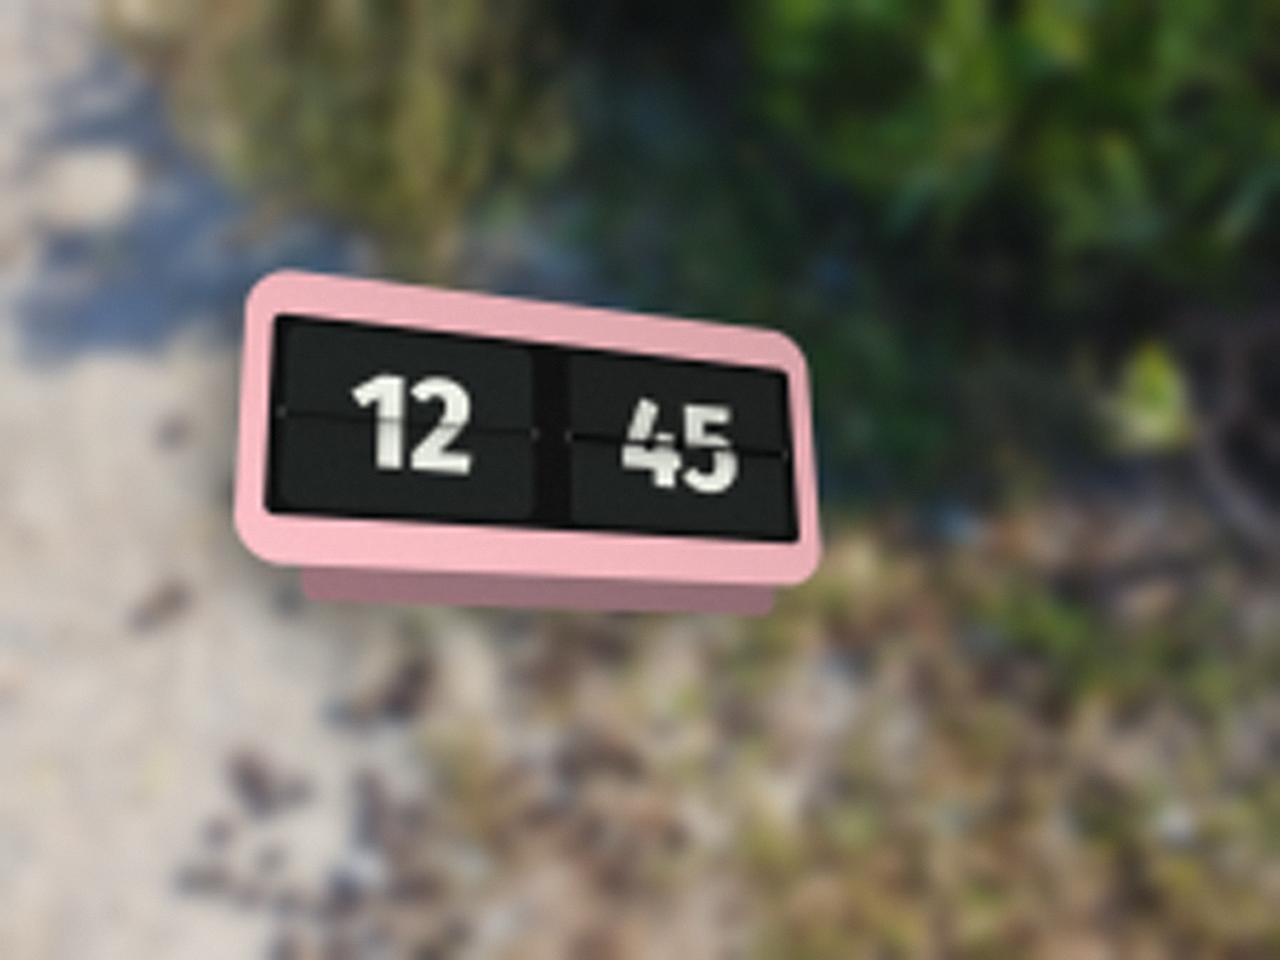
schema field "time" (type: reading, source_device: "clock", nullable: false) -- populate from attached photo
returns 12:45
